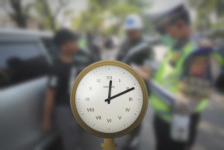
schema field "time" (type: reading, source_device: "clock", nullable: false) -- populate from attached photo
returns 12:11
